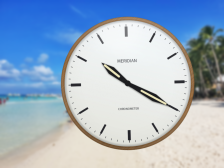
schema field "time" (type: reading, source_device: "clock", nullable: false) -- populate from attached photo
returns 10:20
